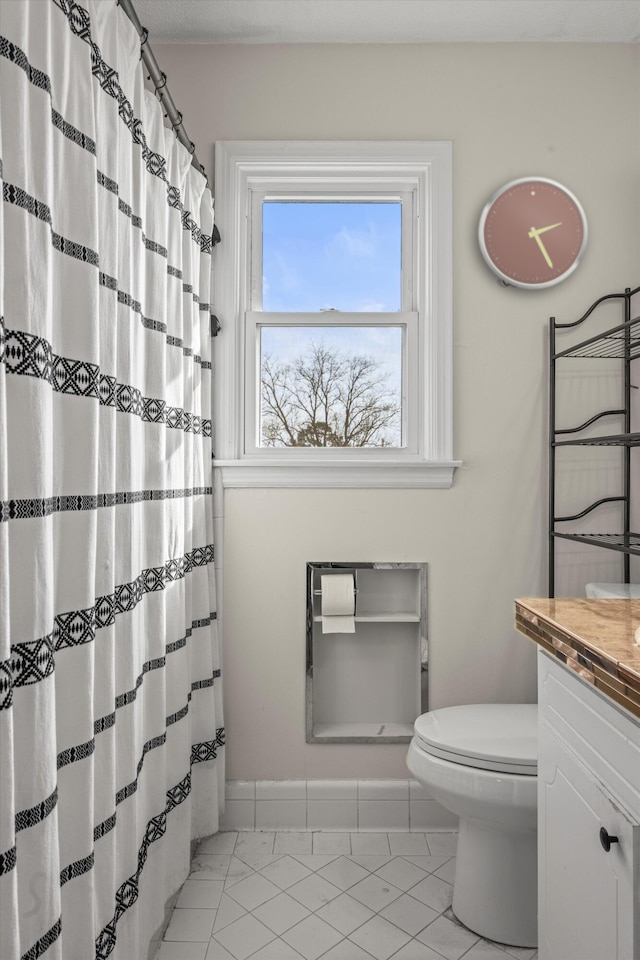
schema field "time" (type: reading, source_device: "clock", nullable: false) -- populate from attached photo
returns 2:26
